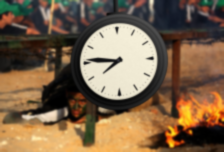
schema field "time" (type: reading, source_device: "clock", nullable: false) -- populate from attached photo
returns 7:46
